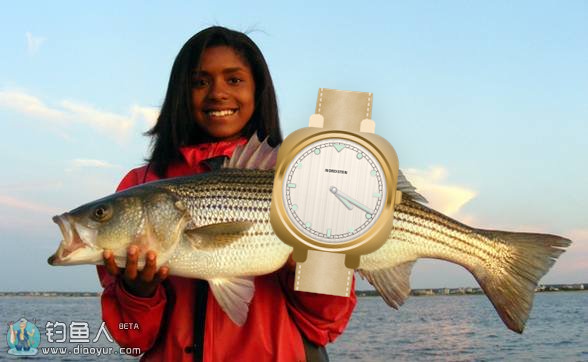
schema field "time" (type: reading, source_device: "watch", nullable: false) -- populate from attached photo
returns 4:19
